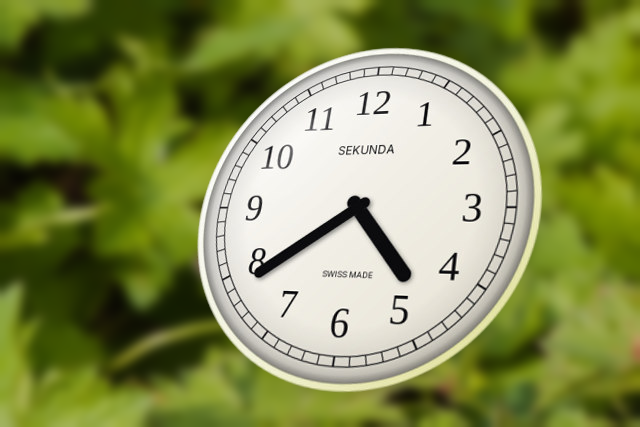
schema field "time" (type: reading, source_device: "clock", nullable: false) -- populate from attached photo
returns 4:39
